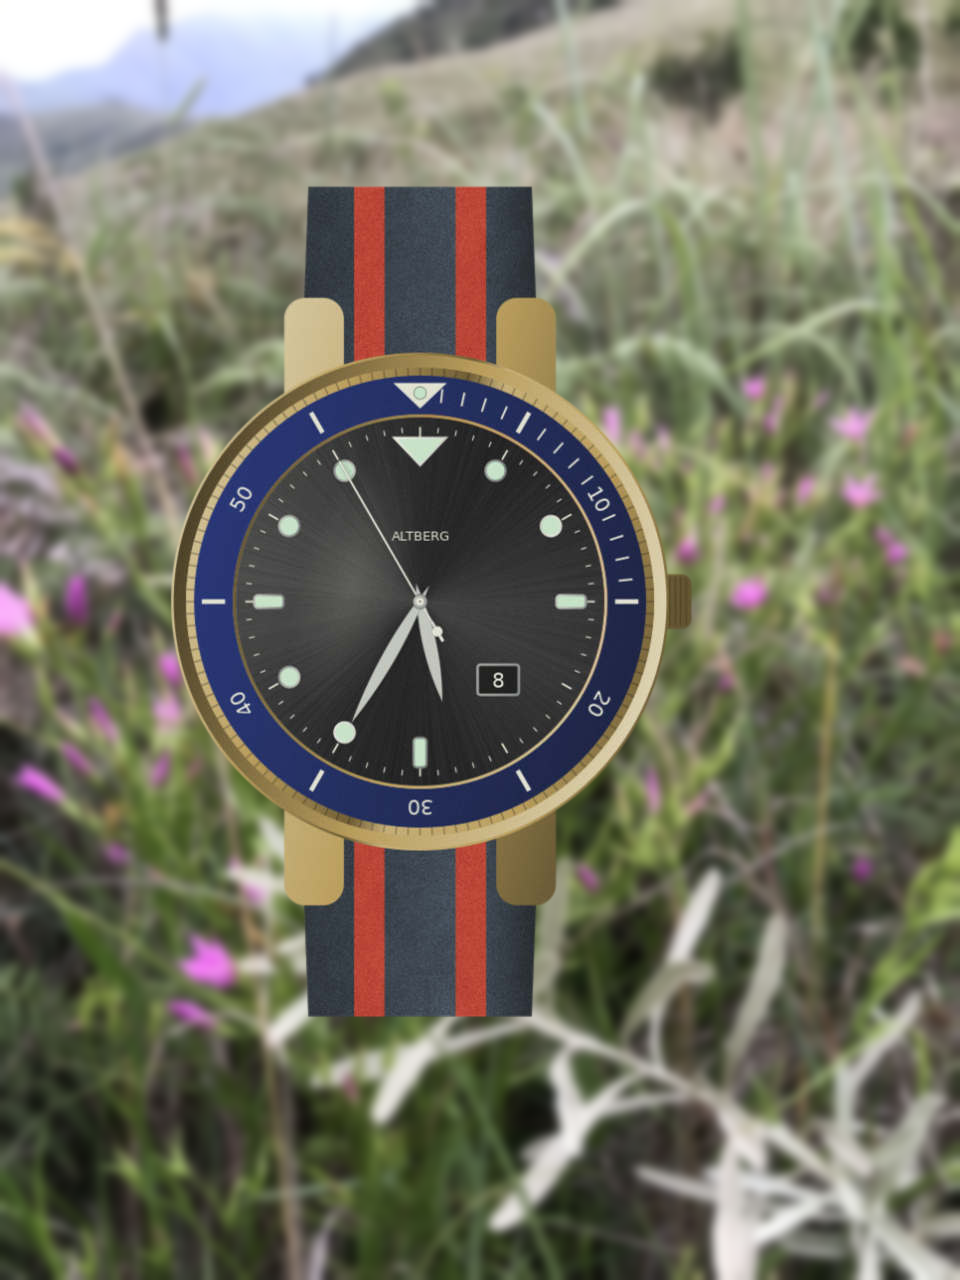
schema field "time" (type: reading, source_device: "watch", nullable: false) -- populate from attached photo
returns 5:34:55
